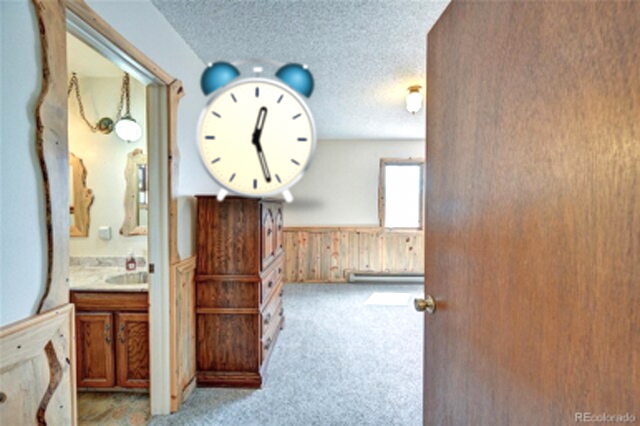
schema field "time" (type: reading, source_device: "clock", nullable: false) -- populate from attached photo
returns 12:27
